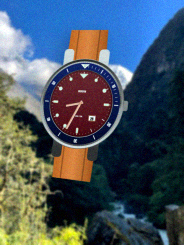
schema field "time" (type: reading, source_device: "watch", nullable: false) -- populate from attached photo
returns 8:34
